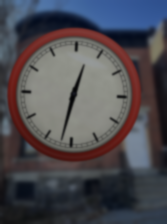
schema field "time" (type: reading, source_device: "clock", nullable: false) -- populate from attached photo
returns 12:32
